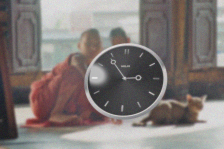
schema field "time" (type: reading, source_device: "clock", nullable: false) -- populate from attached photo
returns 2:54
